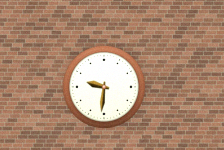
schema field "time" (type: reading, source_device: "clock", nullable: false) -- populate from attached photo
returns 9:31
